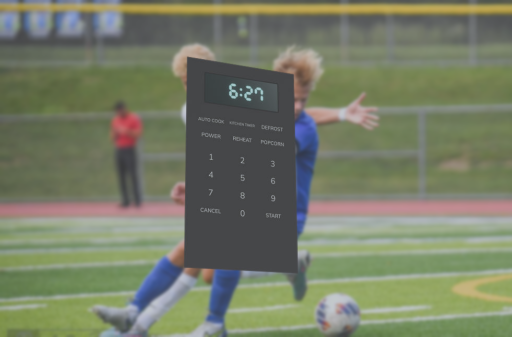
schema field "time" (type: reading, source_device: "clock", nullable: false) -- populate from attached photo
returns 6:27
